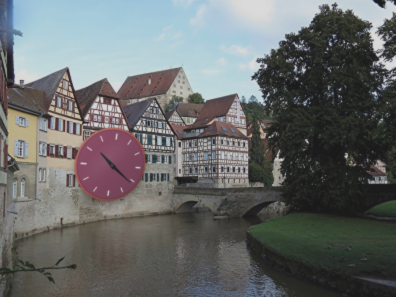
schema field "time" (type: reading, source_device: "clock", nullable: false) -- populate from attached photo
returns 10:21
